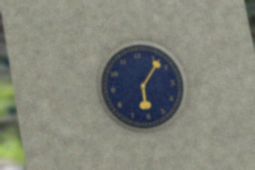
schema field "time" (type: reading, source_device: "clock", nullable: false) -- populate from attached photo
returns 6:07
